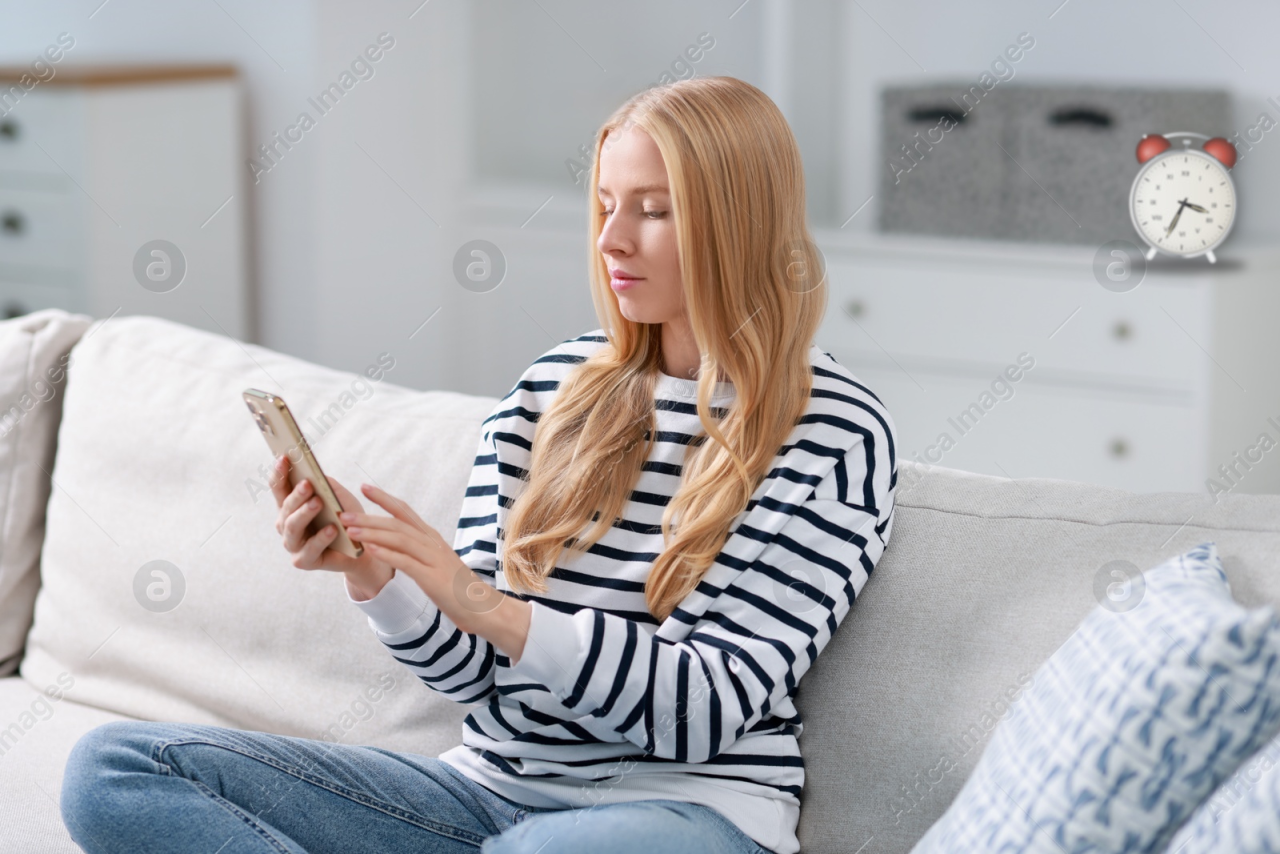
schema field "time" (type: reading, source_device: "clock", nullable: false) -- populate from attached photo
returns 3:34
